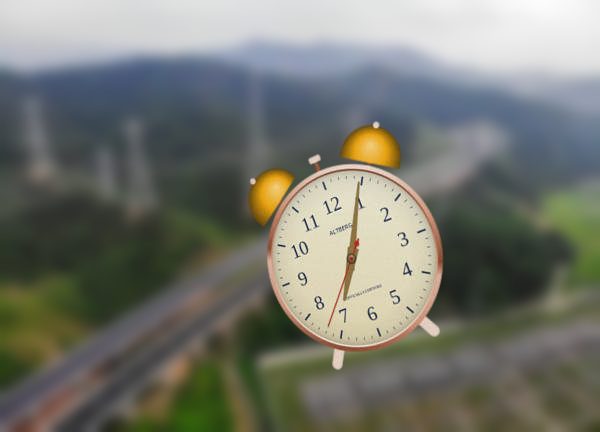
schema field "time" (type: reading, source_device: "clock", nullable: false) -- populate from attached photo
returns 7:04:37
